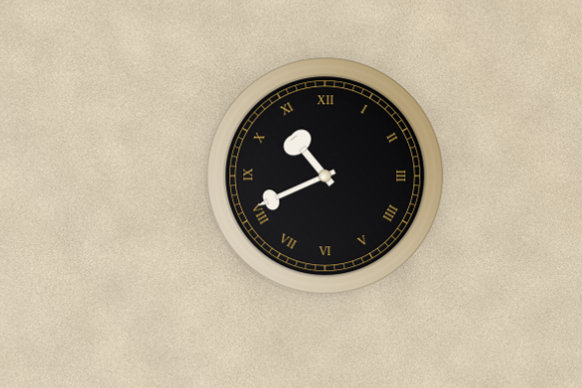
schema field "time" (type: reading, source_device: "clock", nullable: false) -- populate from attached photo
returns 10:41
